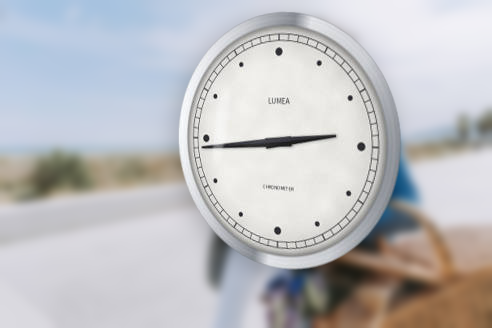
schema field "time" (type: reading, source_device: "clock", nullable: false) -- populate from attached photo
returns 2:44
